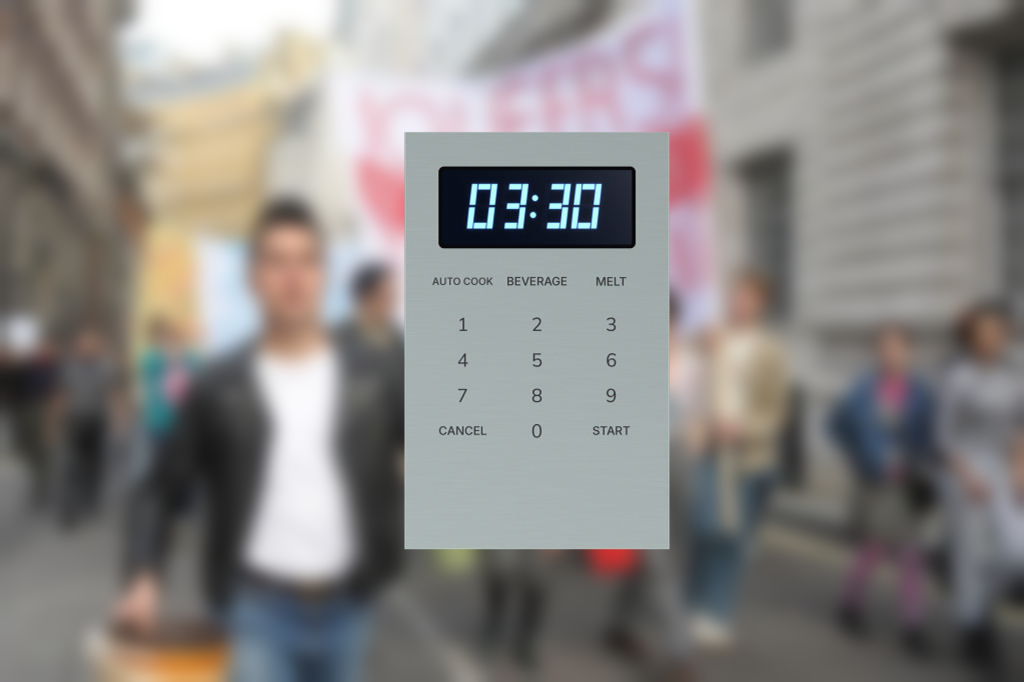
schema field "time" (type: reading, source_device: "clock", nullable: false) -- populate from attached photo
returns 3:30
